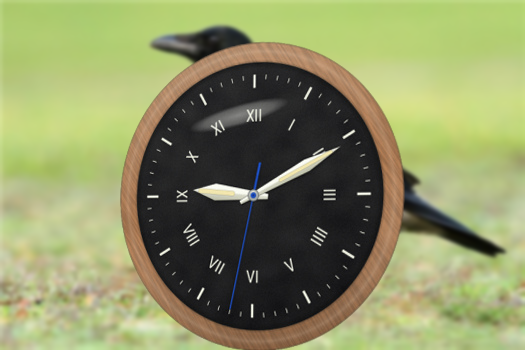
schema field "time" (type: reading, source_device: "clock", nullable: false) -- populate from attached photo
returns 9:10:32
